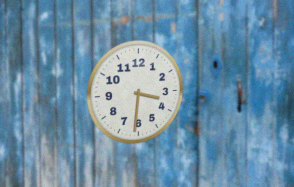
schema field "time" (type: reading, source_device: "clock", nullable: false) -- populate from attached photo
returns 3:31
